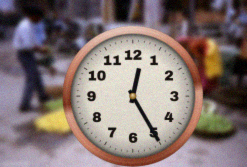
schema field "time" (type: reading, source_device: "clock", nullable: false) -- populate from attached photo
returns 12:25
